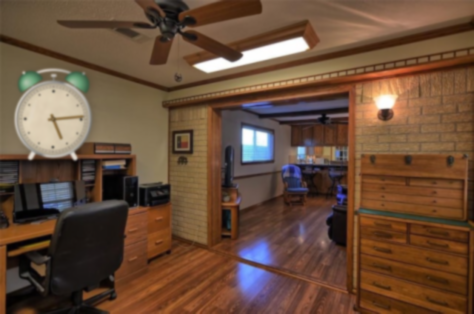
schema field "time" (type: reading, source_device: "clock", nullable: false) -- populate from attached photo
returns 5:14
